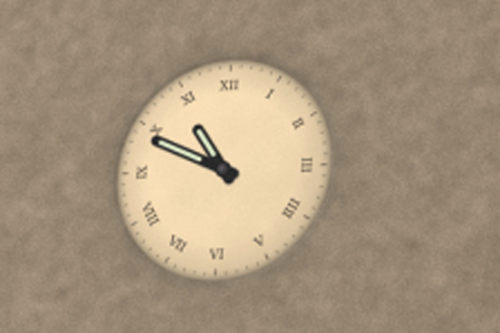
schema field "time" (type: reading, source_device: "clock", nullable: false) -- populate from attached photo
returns 10:49
